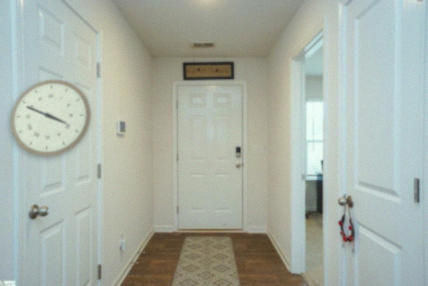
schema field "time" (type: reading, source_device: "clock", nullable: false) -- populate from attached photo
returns 3:49
